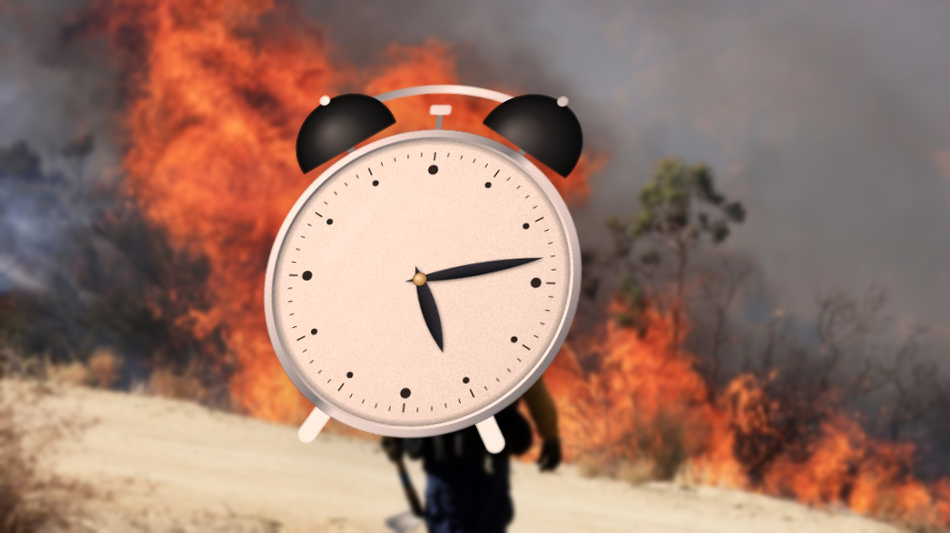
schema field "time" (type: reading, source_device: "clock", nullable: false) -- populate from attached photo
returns 5:13
